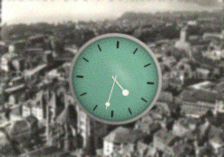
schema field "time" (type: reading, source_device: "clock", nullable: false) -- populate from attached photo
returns 4:32
